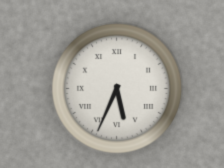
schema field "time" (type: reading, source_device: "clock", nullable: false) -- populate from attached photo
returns 5:34
